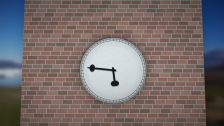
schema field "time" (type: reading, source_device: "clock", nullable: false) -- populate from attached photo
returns 5:46
